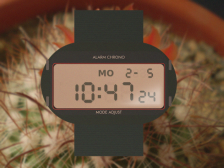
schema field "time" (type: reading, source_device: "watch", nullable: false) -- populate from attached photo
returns 10:47:24
